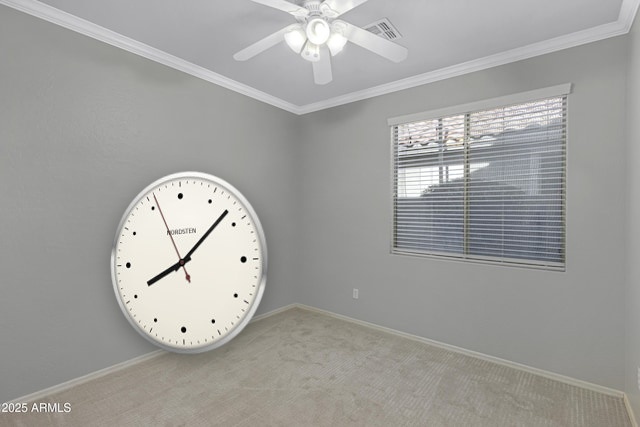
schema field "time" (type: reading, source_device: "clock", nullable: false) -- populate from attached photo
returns 8:07:56
